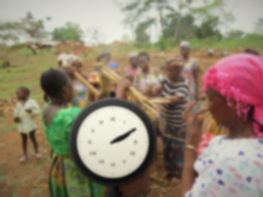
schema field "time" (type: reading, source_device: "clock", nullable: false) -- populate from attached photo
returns 2:10
